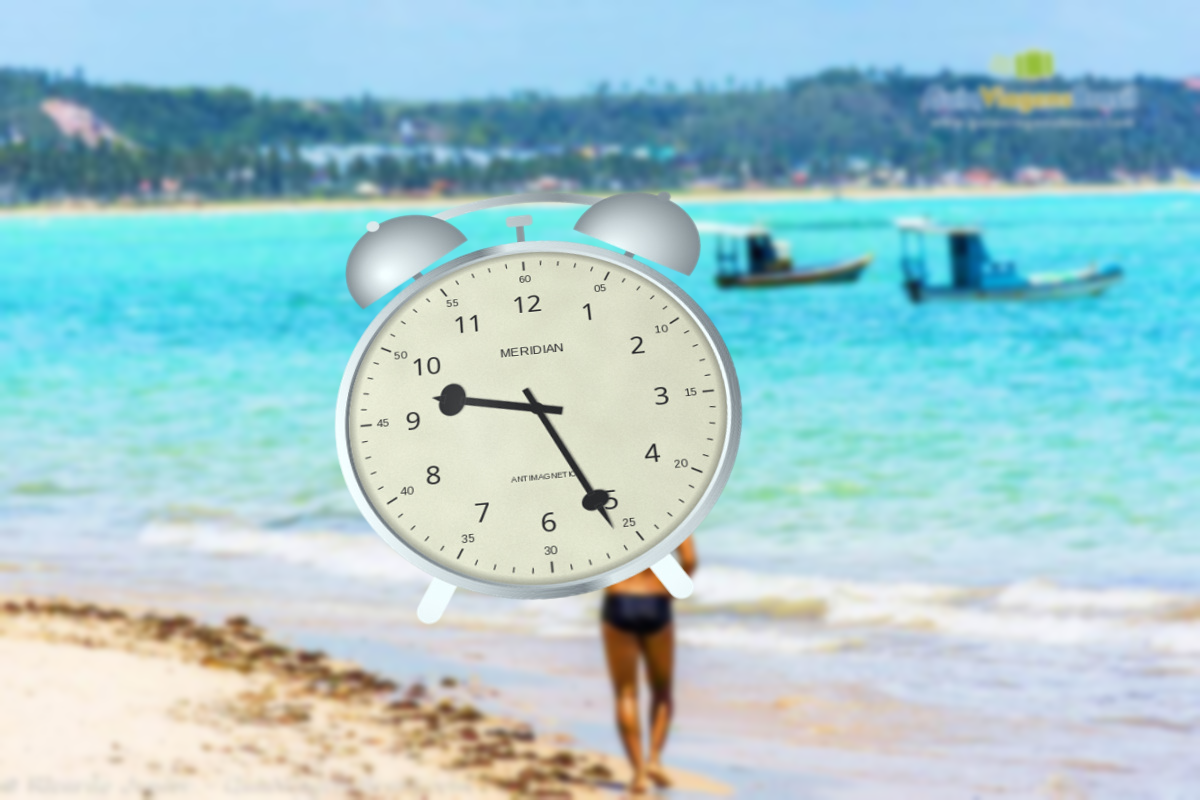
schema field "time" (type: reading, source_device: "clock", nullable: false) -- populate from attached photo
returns 9:26
